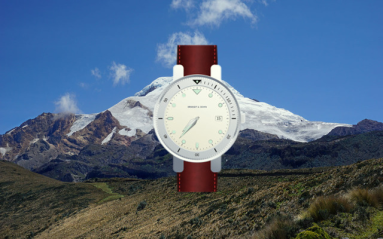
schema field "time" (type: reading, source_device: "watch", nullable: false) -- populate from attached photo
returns 7:37
